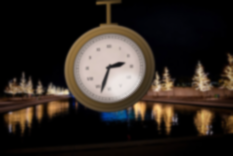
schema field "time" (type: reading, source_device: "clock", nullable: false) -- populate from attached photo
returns 2:33
